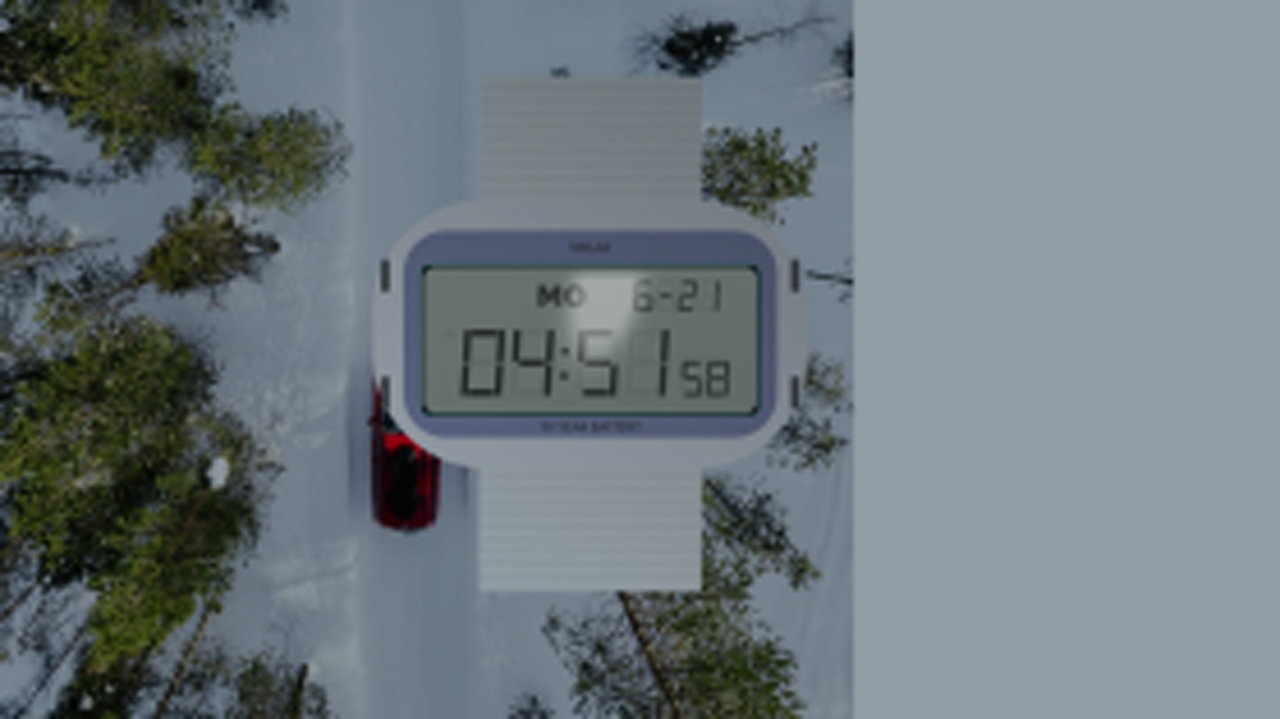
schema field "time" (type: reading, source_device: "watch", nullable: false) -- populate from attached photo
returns 4:51:58
